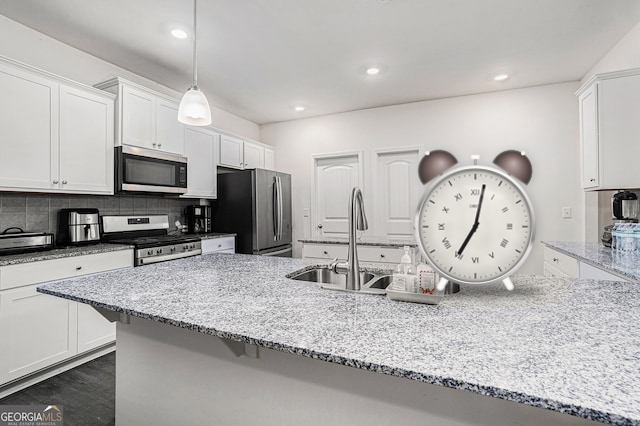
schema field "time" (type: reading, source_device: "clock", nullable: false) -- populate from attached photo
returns 7:02
